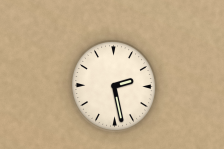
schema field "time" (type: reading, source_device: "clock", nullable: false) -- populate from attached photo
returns 2:28
